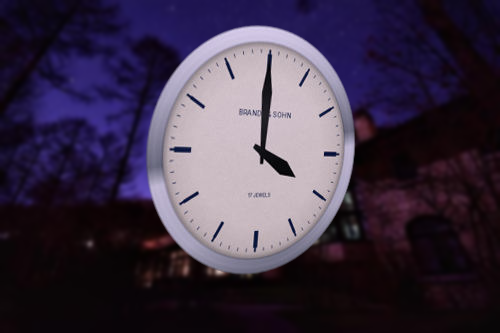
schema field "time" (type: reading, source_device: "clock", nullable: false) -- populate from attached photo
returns 4:00
